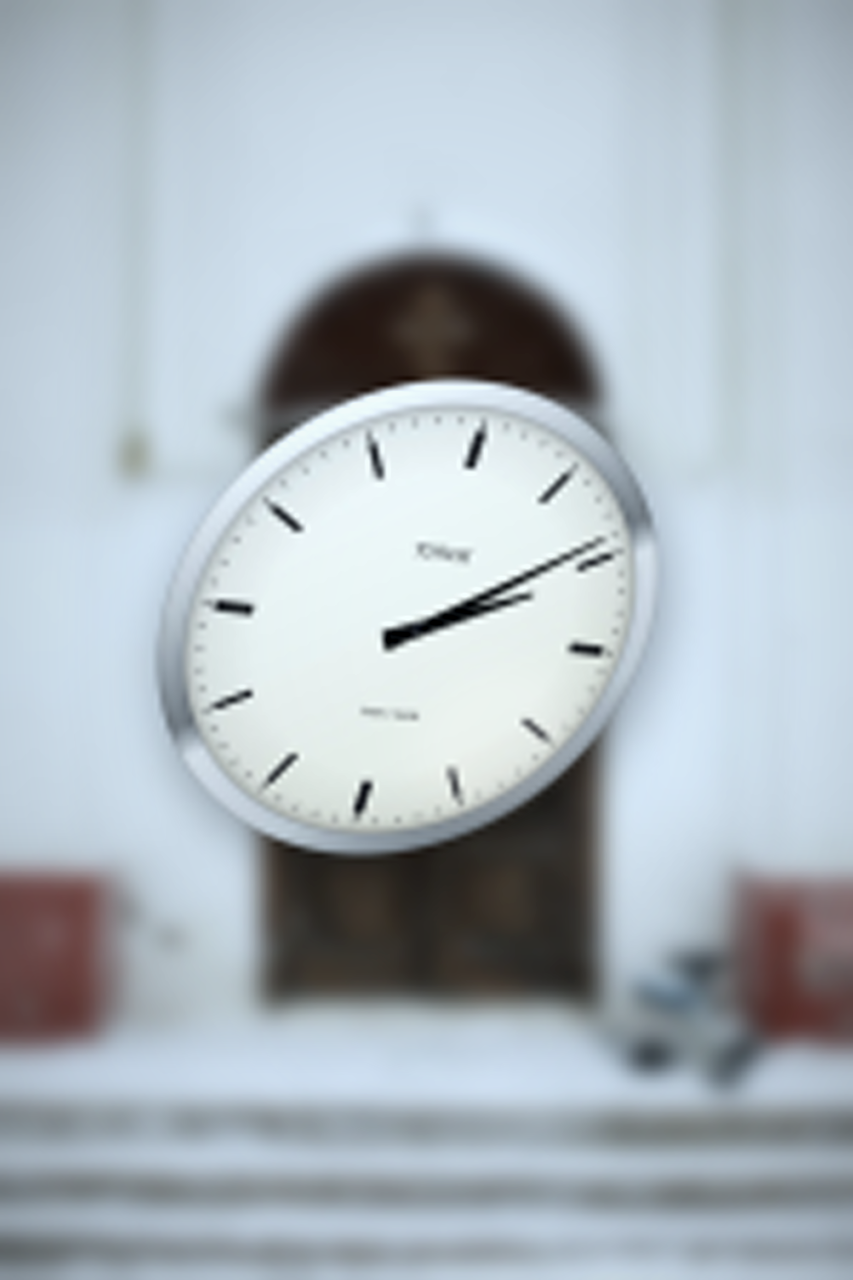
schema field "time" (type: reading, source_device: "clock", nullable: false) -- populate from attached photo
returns 2:09
